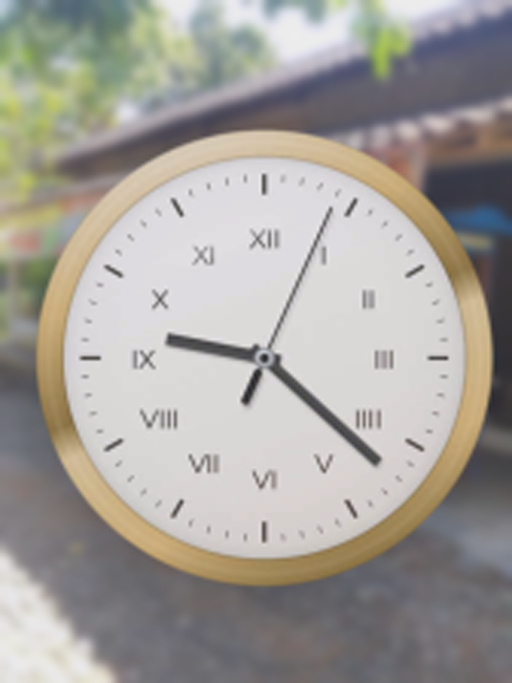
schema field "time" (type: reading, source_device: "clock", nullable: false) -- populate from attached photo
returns 9:22:04
